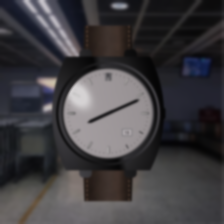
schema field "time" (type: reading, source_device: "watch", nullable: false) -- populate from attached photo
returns 8:11
